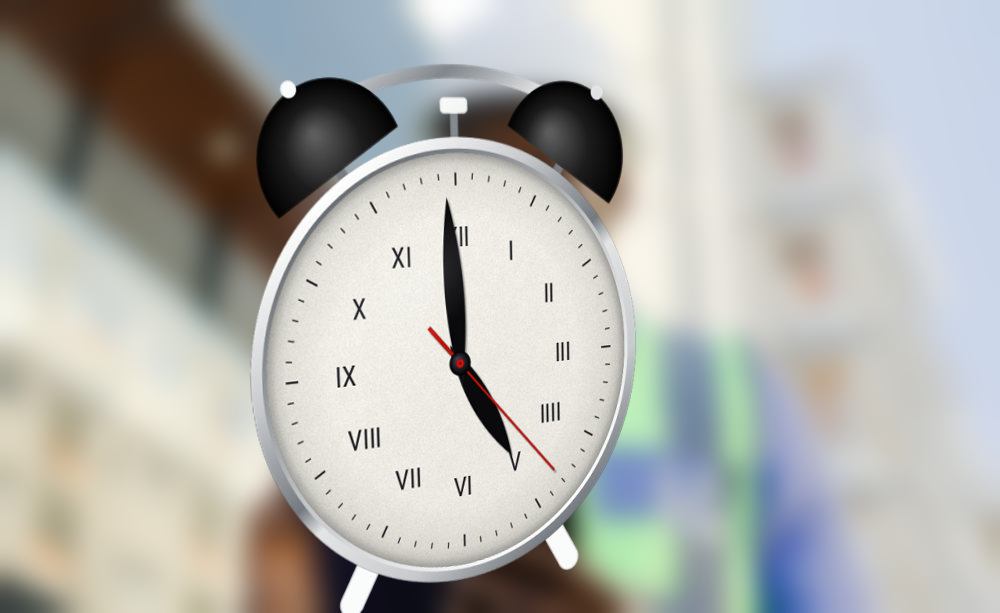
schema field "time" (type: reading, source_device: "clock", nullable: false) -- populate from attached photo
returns 4:59:23
